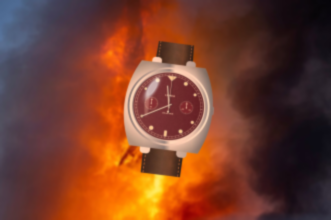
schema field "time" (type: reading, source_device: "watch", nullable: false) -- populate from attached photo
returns 11:40
